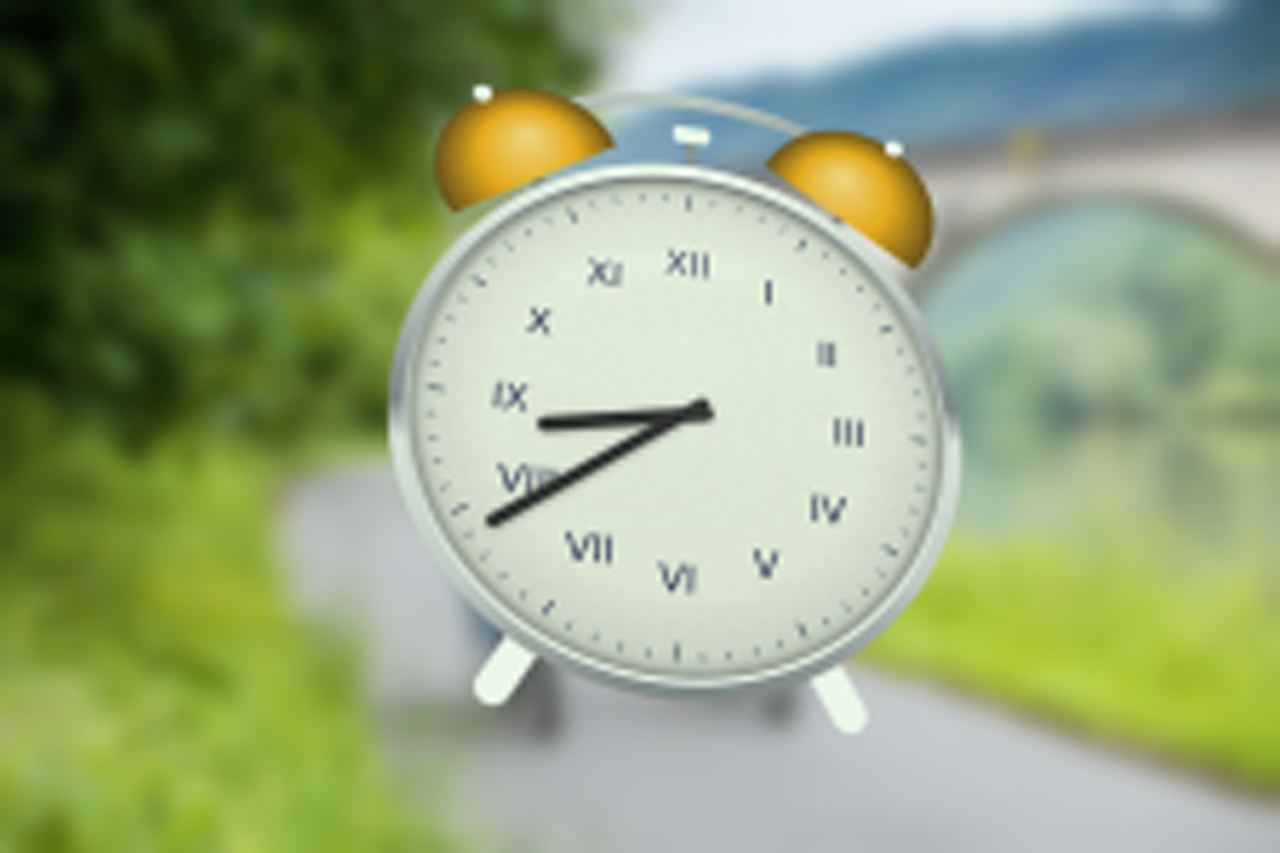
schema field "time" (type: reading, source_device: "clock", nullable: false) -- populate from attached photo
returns 8:39
